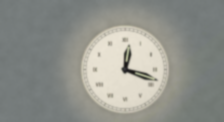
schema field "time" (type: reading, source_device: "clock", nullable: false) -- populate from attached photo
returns 12:18
